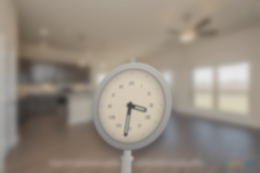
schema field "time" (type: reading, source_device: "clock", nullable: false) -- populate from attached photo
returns 3:31
